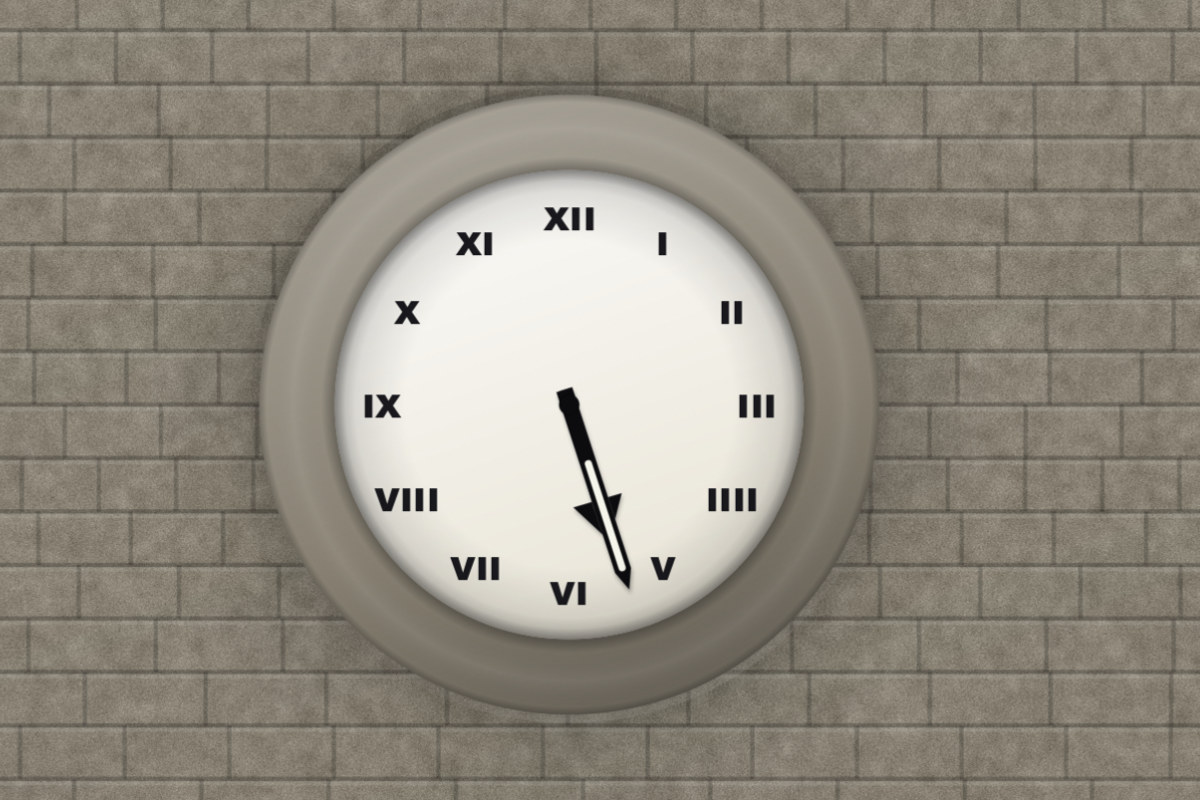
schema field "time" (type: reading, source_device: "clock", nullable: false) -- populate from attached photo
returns 5:27
